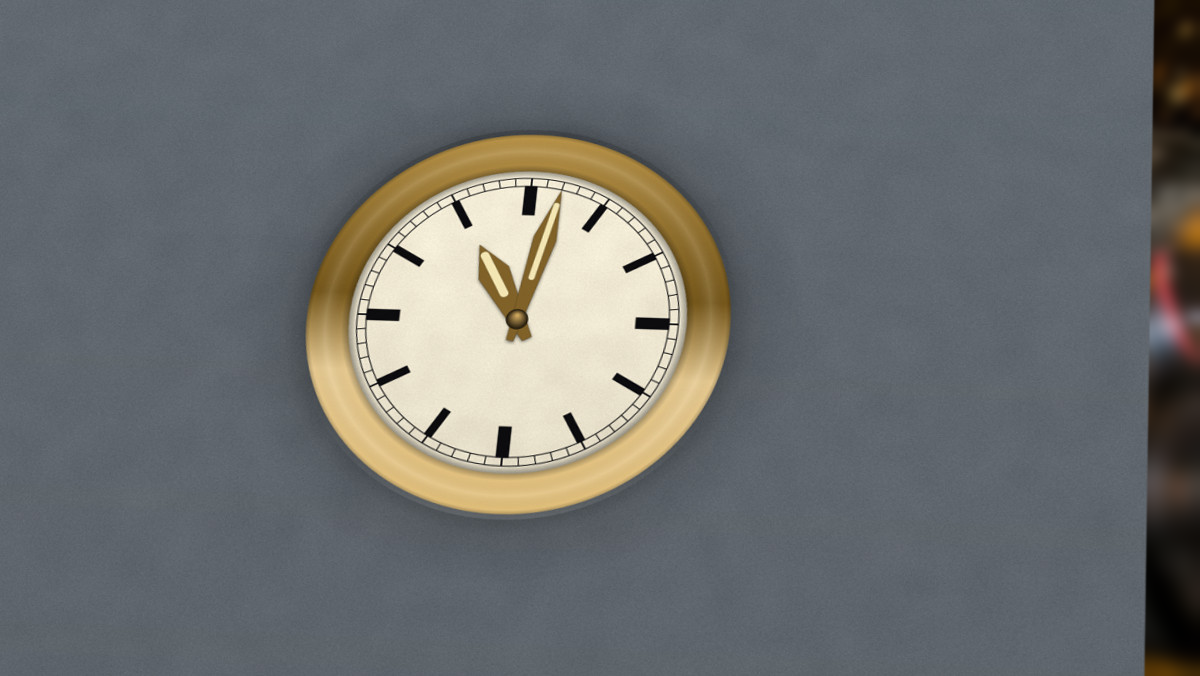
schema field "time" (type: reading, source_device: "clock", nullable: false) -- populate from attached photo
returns 11:02
